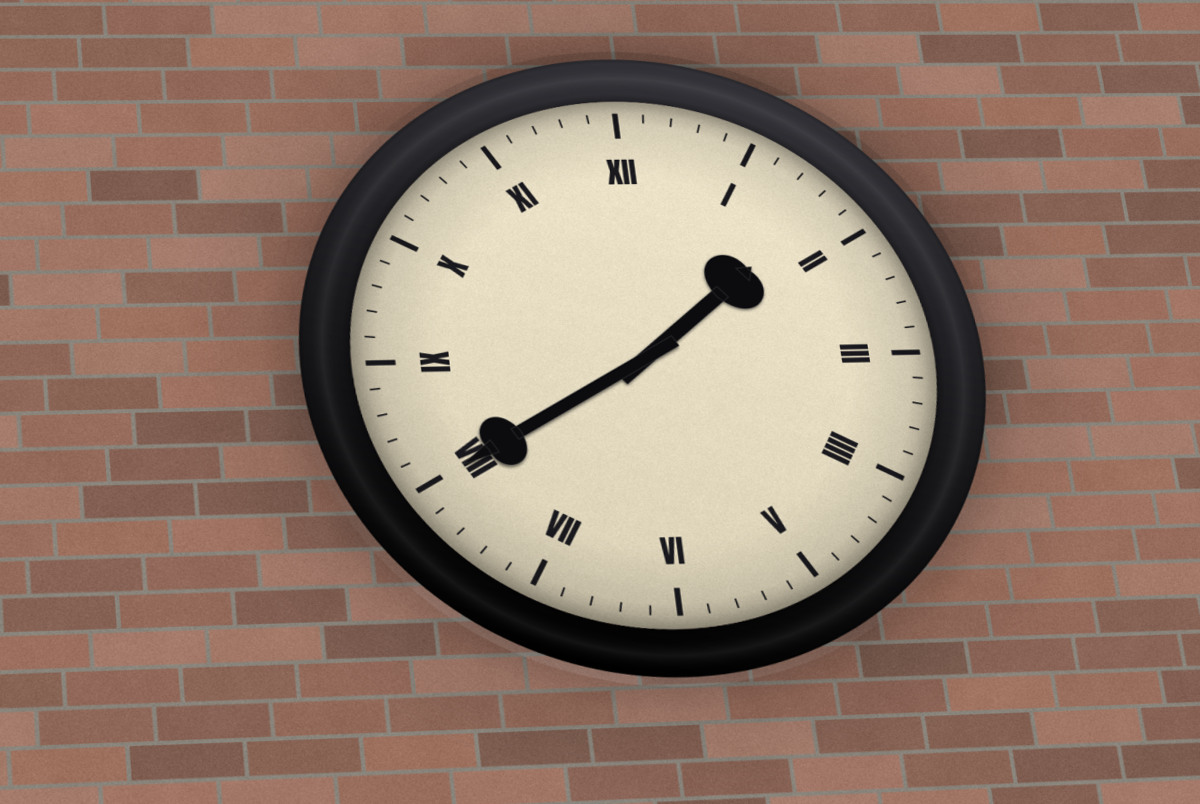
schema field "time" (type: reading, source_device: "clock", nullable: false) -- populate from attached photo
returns 1:40
